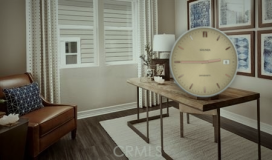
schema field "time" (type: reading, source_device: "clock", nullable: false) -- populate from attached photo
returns 2:45
